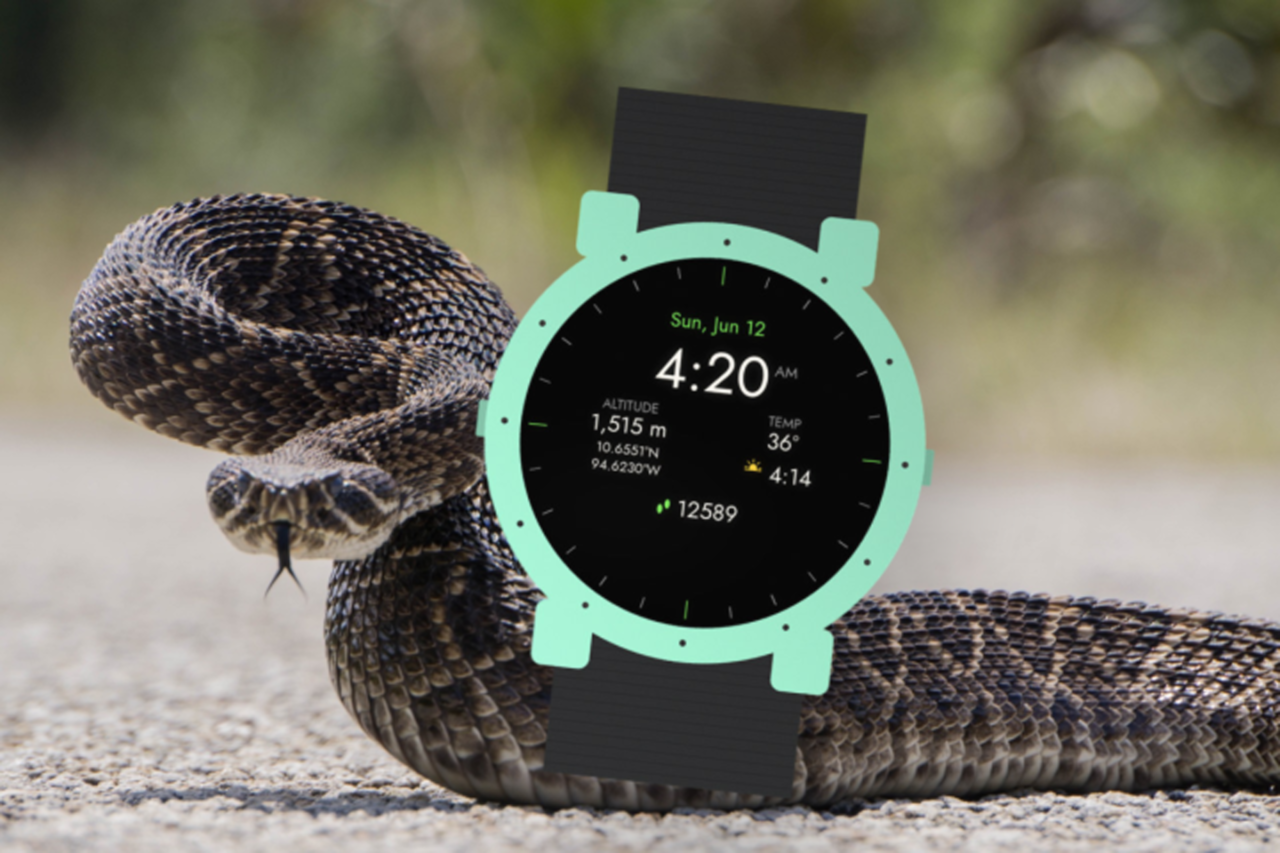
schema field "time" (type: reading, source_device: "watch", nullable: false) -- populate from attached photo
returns 4:20
